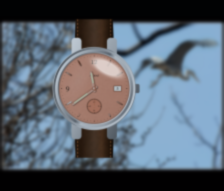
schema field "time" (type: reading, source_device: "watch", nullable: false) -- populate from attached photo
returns 11:39
